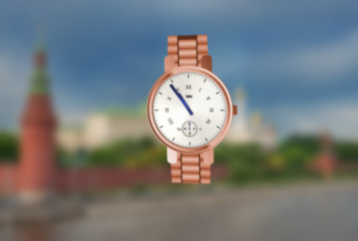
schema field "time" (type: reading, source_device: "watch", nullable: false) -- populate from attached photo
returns 10:54
